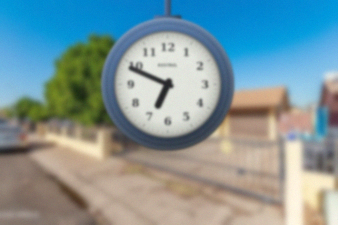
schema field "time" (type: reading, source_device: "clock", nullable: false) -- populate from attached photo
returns 6:49
